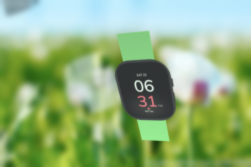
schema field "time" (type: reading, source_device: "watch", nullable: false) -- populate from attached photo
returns 6:31
